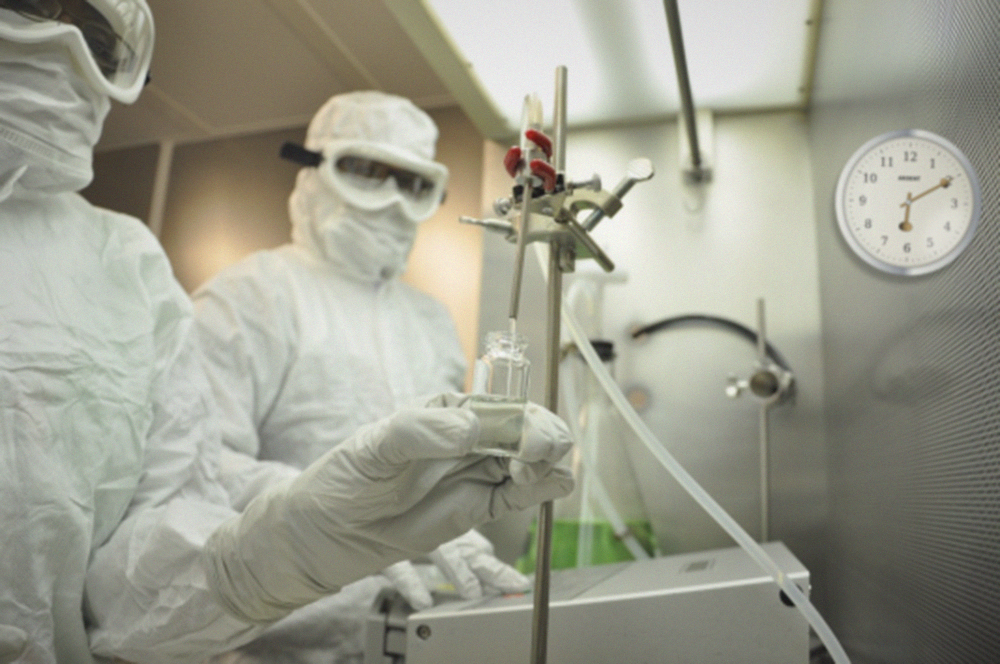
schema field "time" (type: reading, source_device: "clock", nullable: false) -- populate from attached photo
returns 6:10
